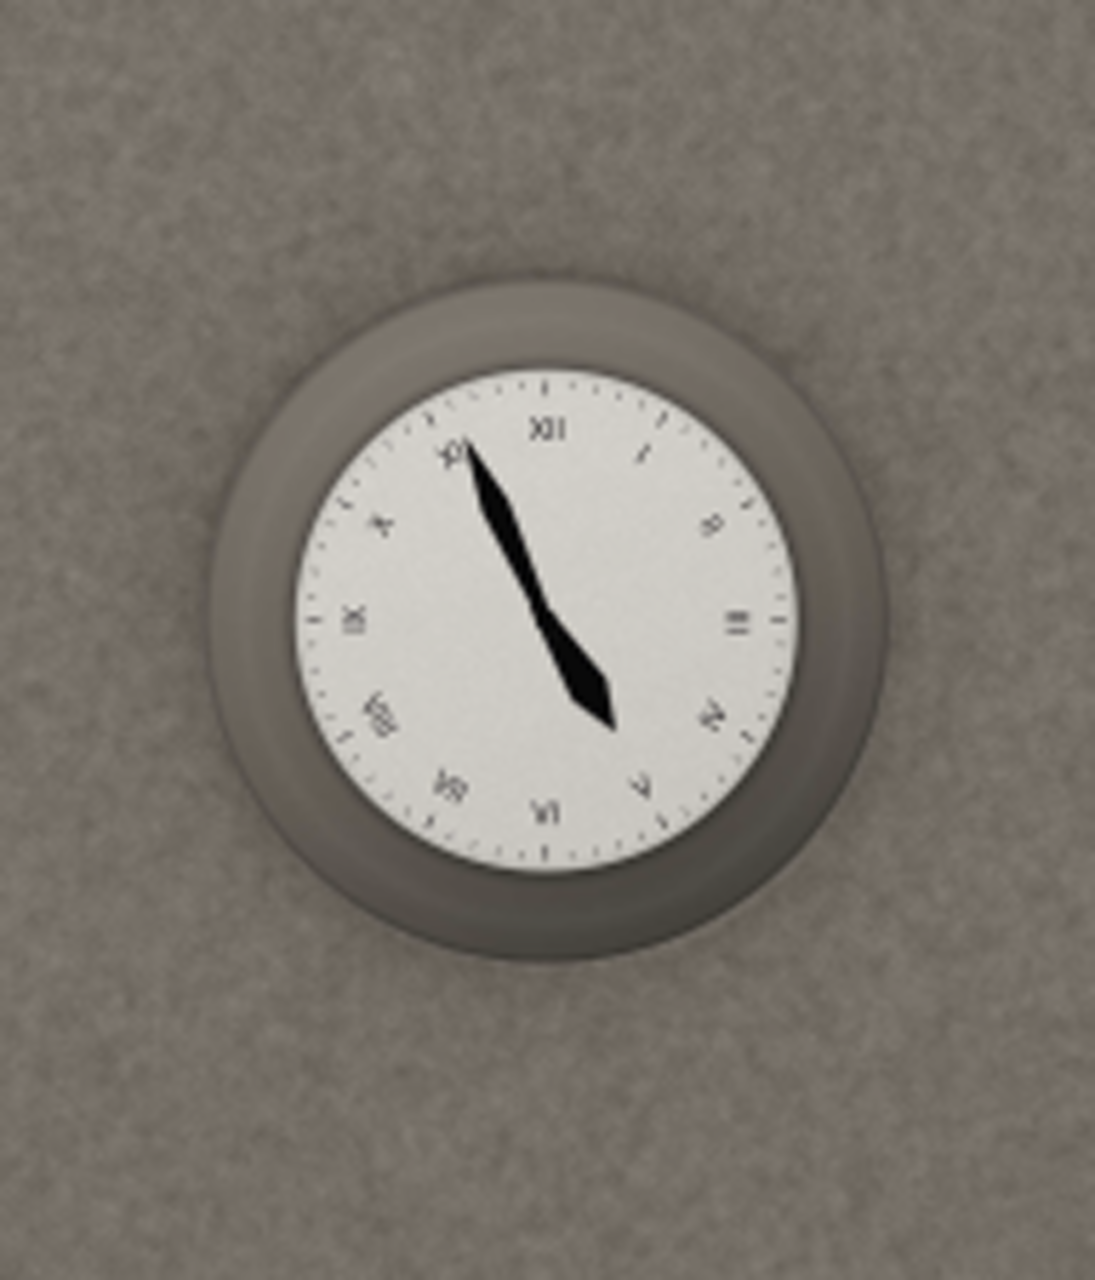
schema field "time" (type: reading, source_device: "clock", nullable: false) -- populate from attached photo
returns 4:56
